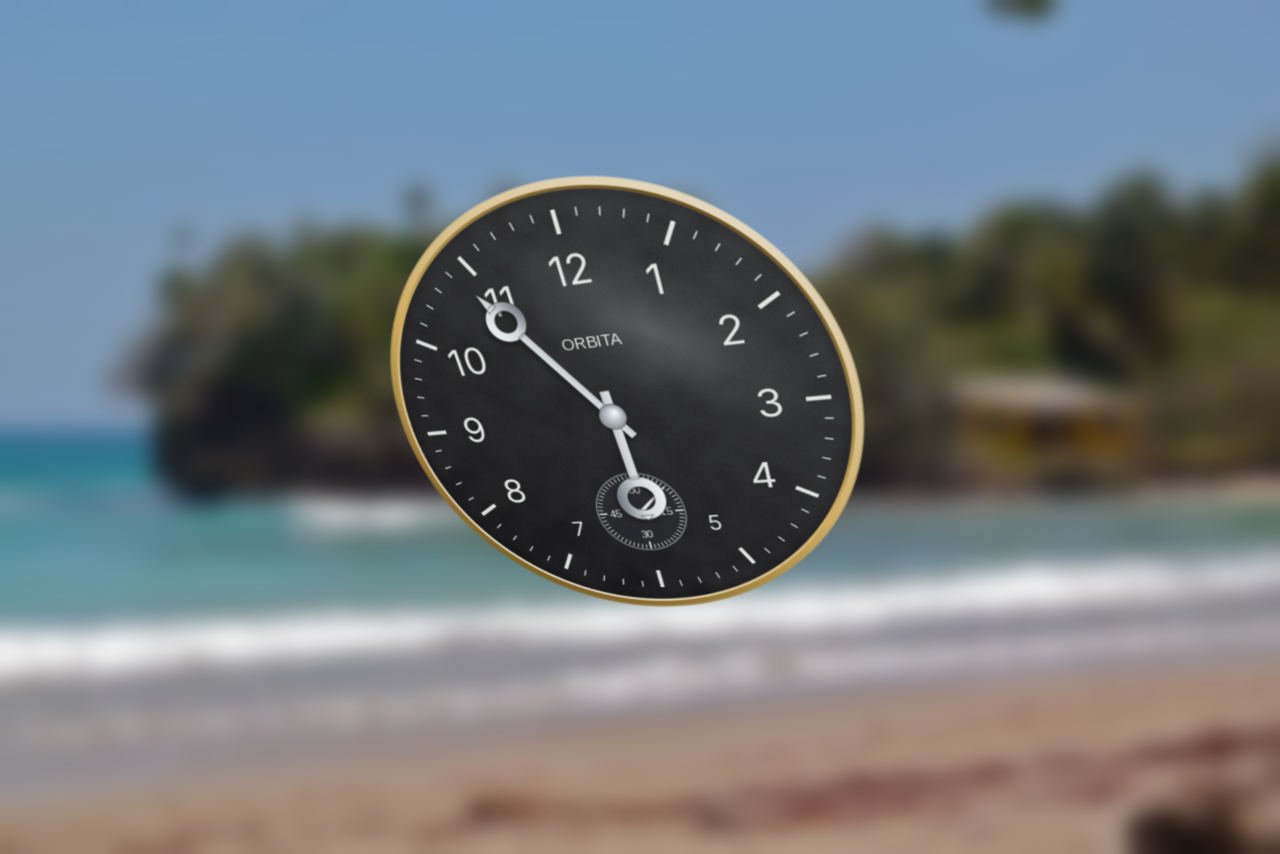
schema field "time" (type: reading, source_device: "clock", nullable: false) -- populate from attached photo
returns 5:54:08
